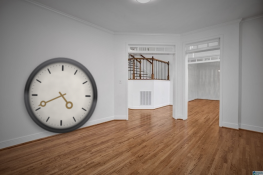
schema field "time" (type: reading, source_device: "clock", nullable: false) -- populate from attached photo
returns 4:41
